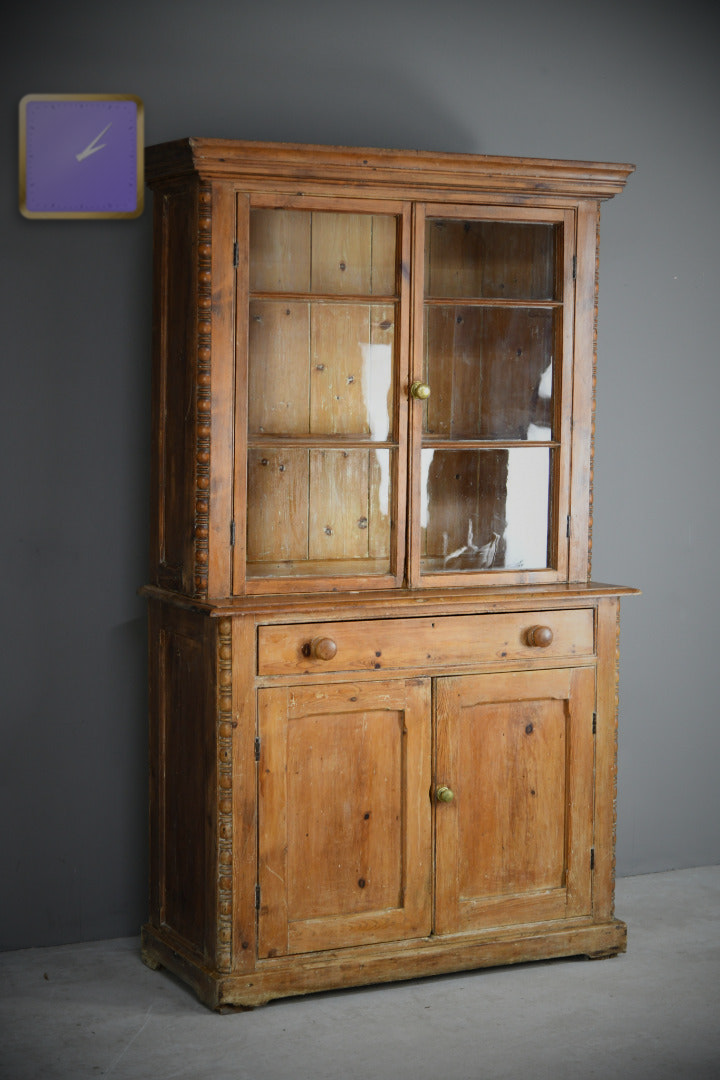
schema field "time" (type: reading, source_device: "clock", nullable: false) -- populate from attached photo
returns 2:07
